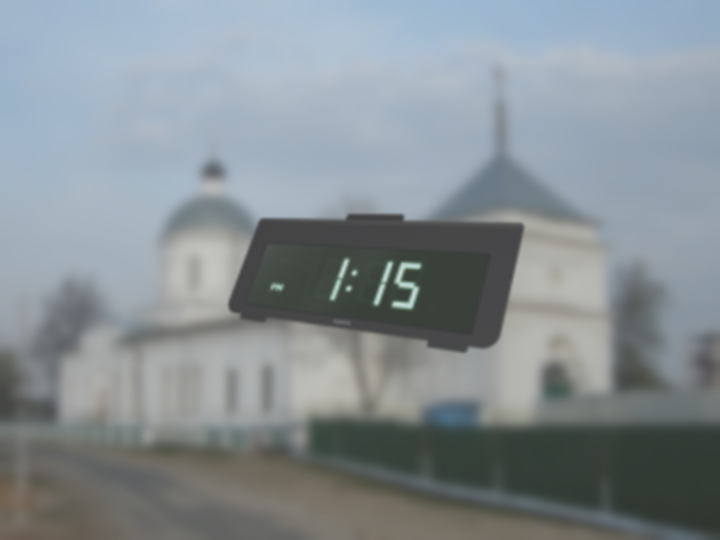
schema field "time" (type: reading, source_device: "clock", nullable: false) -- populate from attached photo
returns 1:15
